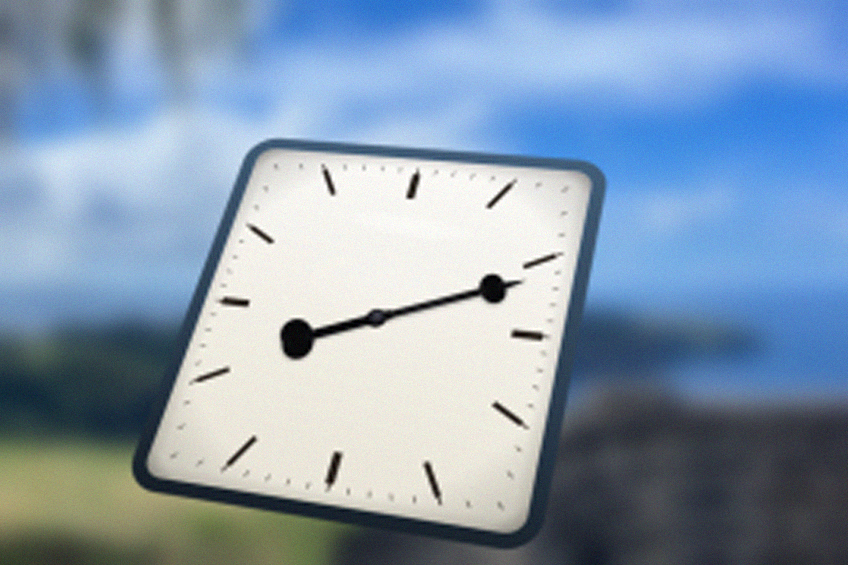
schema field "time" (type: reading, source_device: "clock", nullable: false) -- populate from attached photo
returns 8:11
